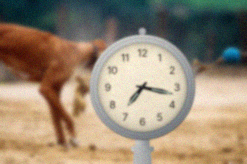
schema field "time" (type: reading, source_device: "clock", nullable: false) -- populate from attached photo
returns 7:17
